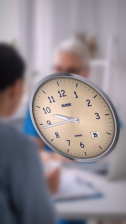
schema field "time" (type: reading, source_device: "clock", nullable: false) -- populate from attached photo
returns 9:44
